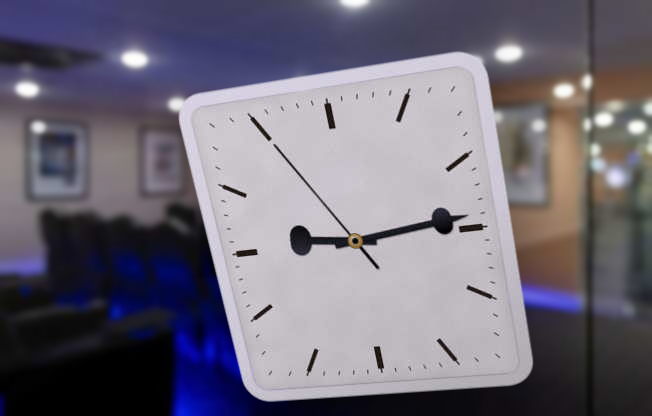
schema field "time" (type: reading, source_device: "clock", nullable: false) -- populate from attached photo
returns 9:13:55
